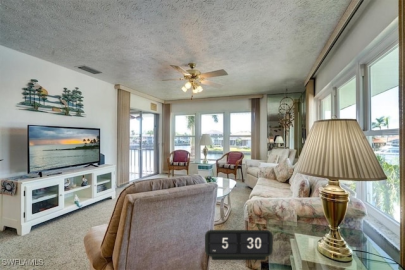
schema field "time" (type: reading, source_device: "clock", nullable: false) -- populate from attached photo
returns 5:30
